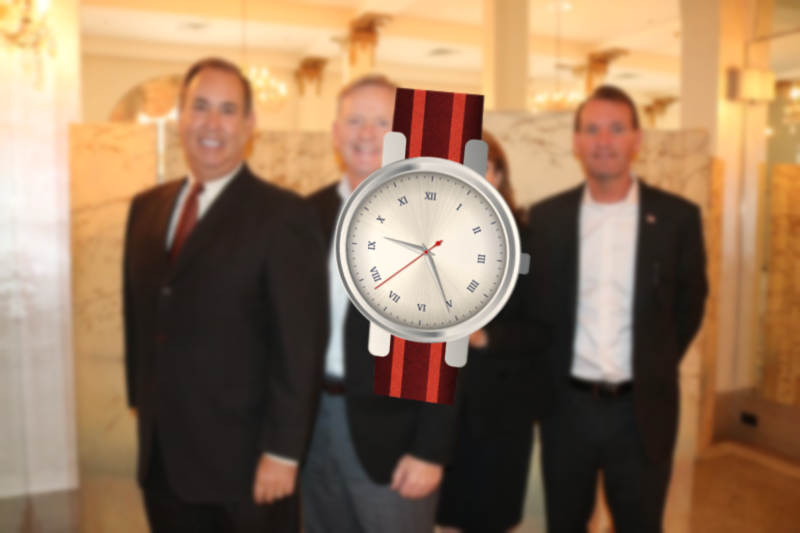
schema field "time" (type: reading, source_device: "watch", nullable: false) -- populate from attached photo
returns 9:25:38
